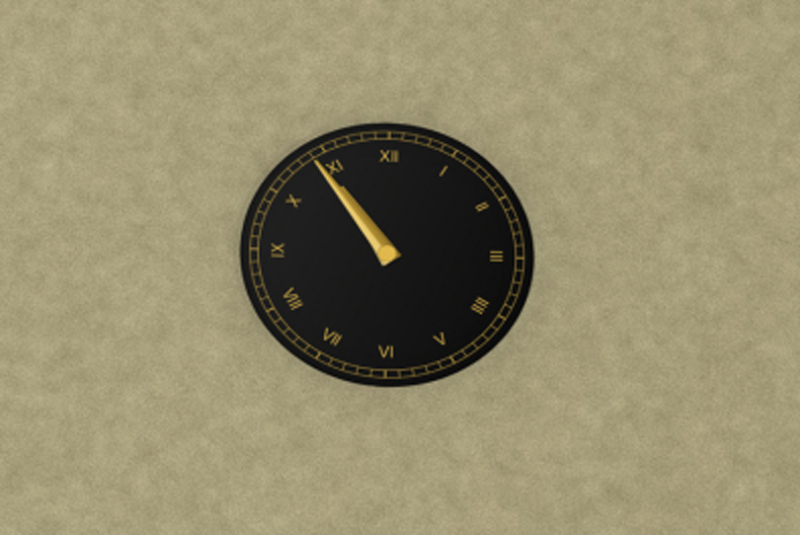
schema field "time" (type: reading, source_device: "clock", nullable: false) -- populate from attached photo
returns 10:54
